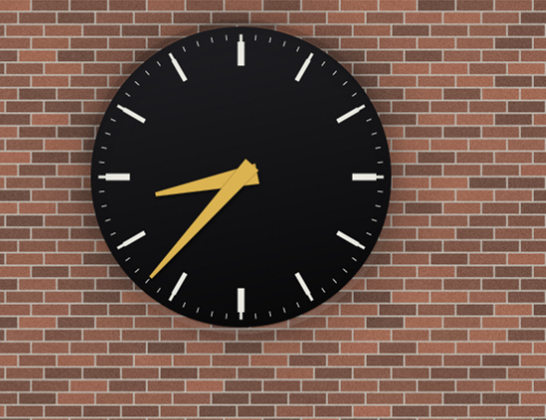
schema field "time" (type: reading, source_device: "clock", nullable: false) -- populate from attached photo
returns 8:37
